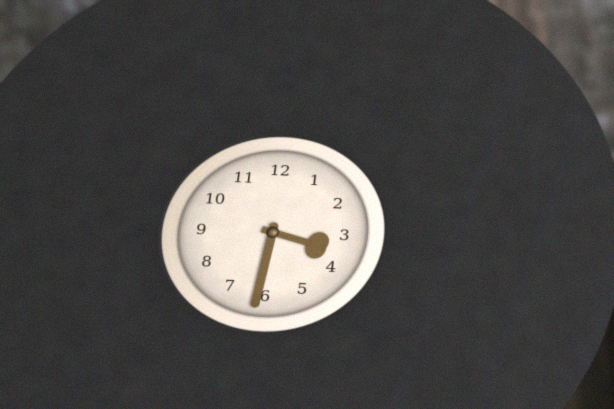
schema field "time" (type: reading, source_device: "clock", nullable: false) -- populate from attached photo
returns 3:31
